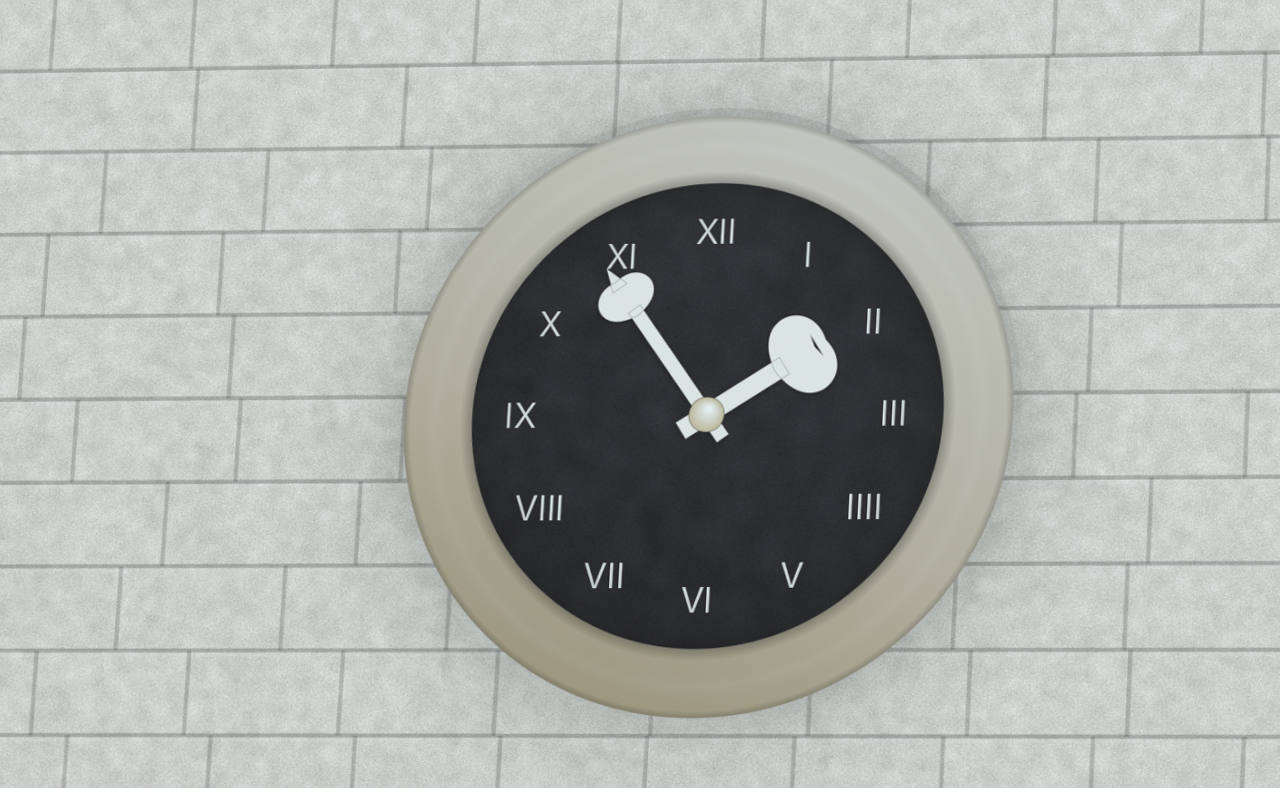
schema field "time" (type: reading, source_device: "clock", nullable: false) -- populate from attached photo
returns 1:54
